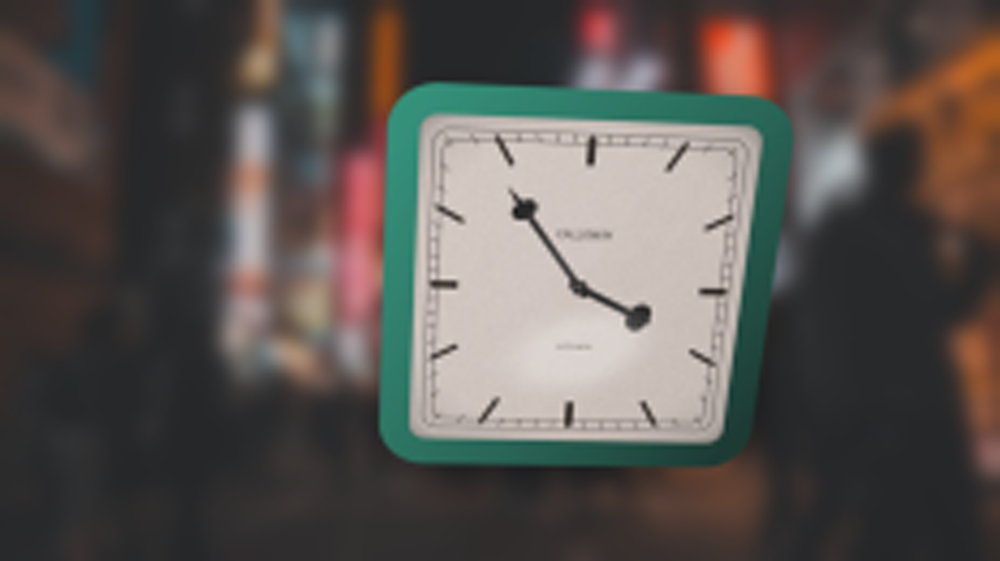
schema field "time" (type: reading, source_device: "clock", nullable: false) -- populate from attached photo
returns 3:54
